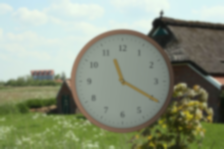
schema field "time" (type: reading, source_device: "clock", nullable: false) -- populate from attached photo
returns 11:20
